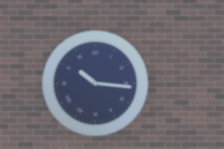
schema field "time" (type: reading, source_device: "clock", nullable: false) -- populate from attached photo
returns 10:16
